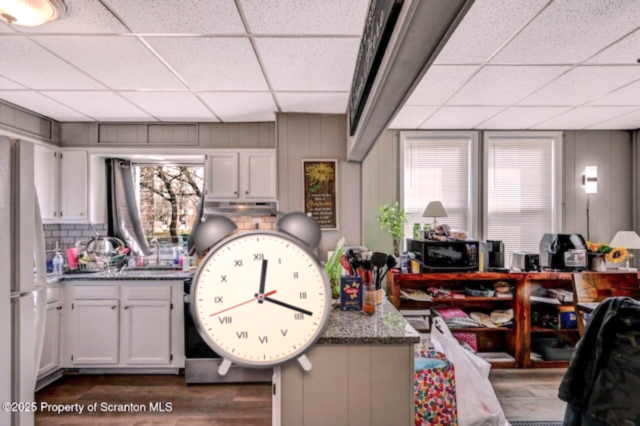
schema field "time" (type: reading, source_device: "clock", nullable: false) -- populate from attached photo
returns 12:18:42
